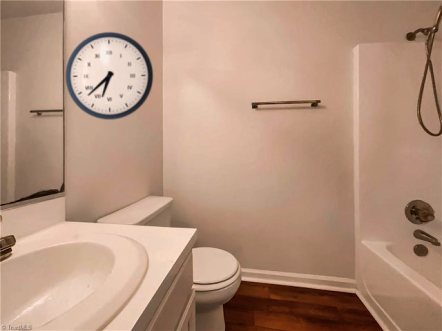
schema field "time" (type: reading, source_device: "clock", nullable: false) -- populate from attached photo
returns 6:38
